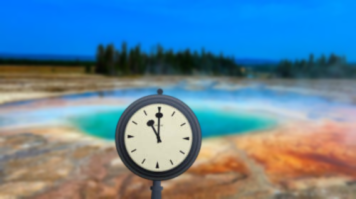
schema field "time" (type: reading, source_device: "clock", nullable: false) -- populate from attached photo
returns 11:00
